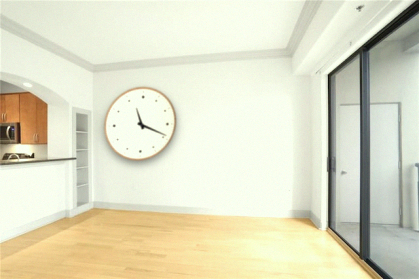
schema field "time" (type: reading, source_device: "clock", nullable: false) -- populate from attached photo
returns 11:19
